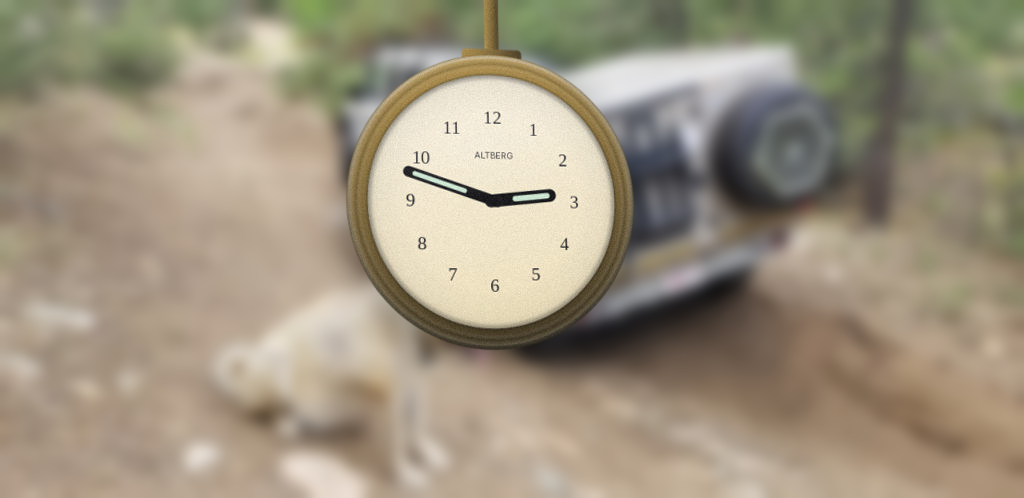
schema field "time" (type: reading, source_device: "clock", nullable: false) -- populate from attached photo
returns 2:48
